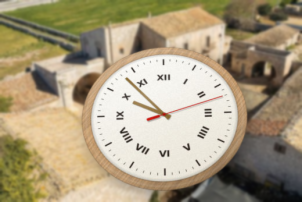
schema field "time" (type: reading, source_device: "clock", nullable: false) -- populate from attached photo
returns 9:53:12
